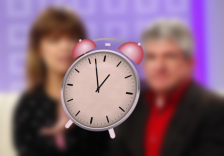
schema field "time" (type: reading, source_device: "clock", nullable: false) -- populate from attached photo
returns 12:57
